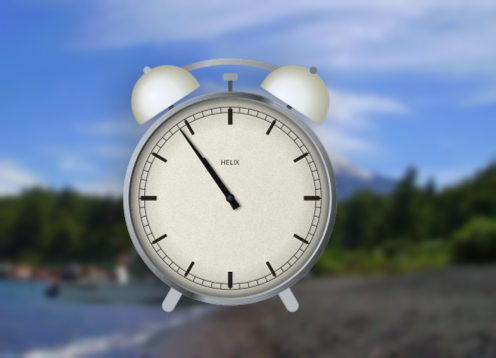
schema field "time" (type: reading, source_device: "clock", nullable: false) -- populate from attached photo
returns 10:54
